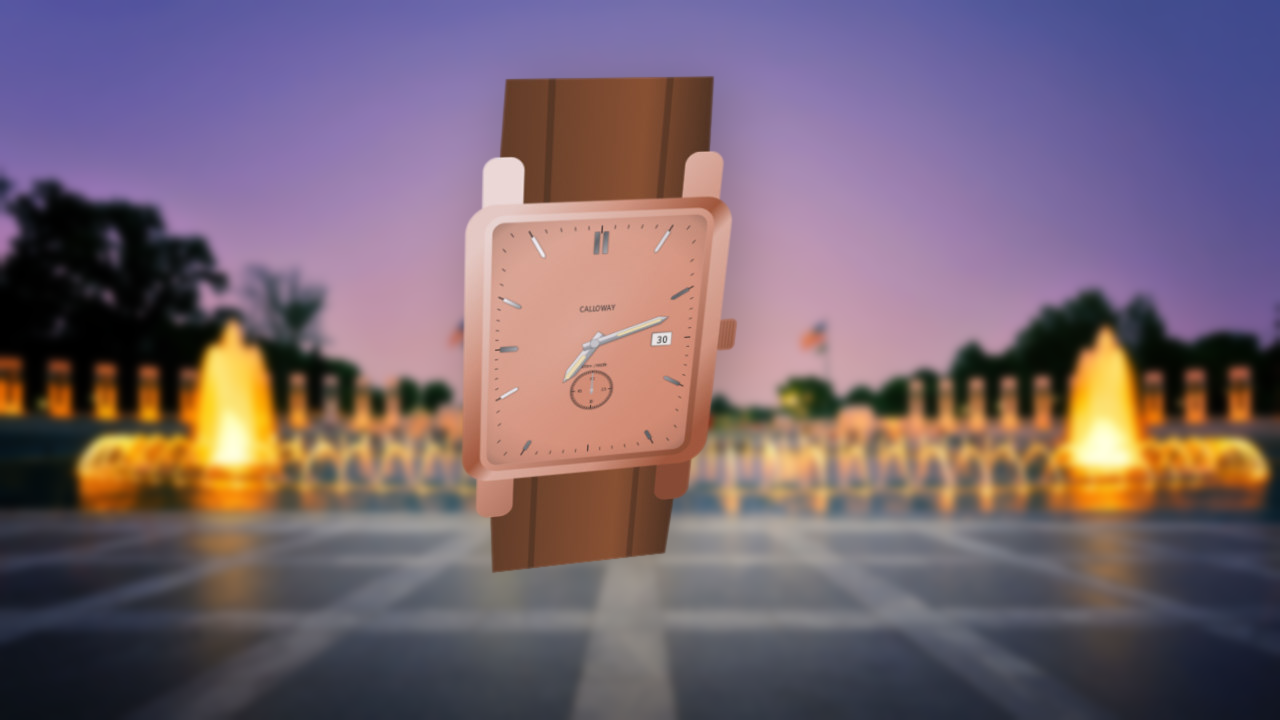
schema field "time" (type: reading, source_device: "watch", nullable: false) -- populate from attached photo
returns 7:12
